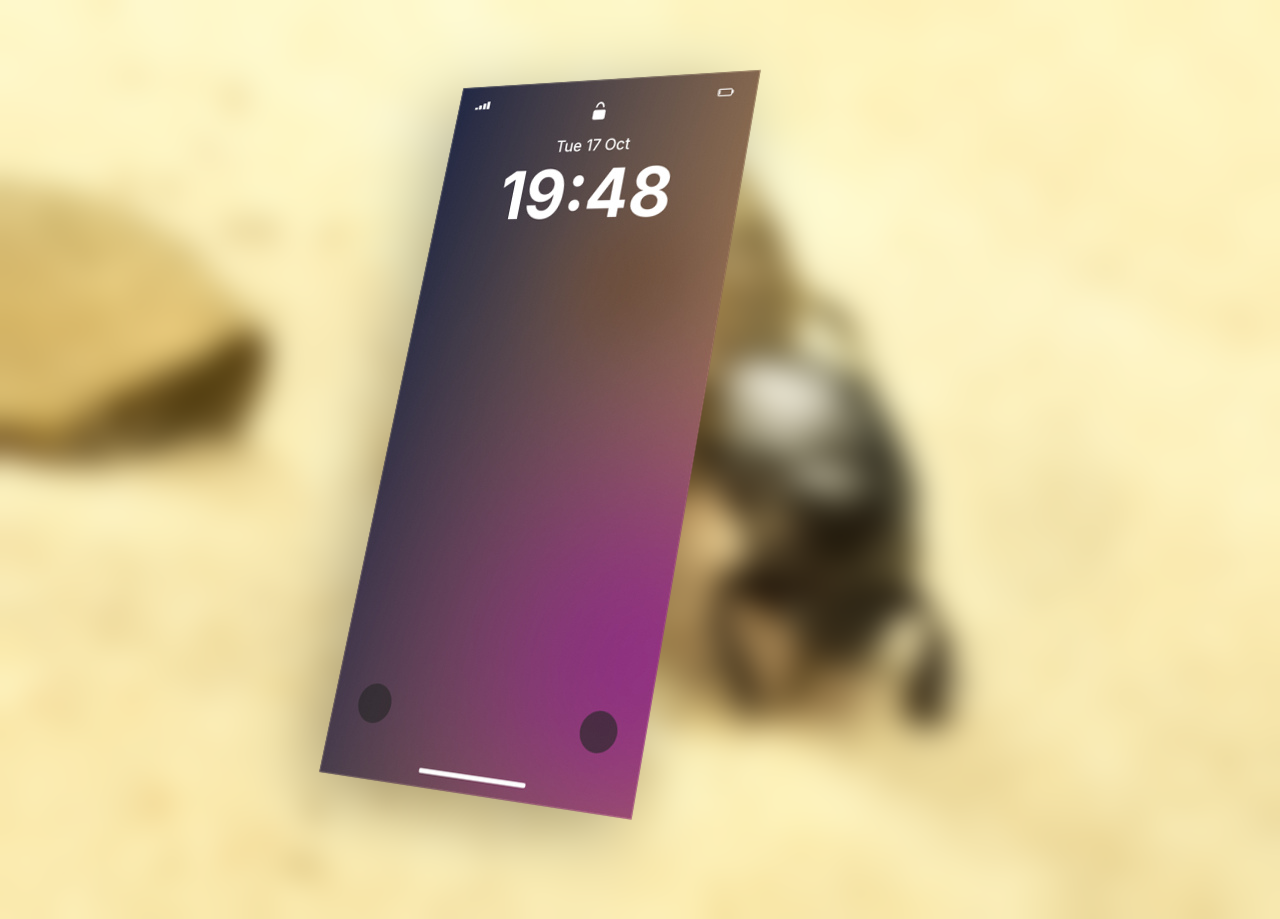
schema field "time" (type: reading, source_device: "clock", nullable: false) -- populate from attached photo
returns 19:48
